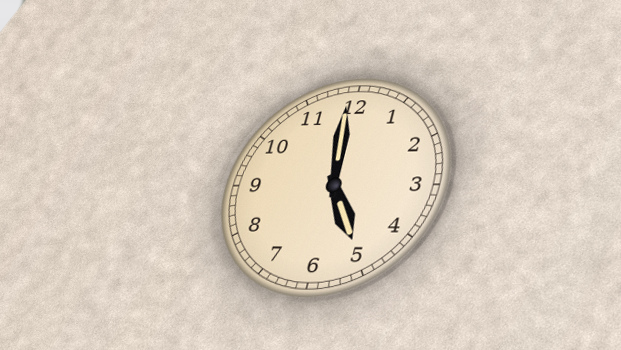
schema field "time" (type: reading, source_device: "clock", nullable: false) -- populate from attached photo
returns 4:59
